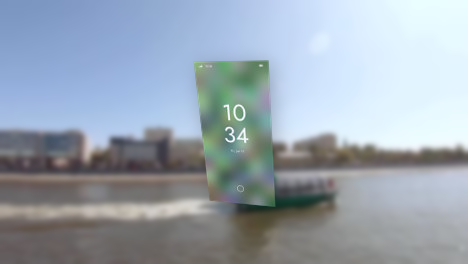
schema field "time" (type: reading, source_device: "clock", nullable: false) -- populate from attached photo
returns 10:34
